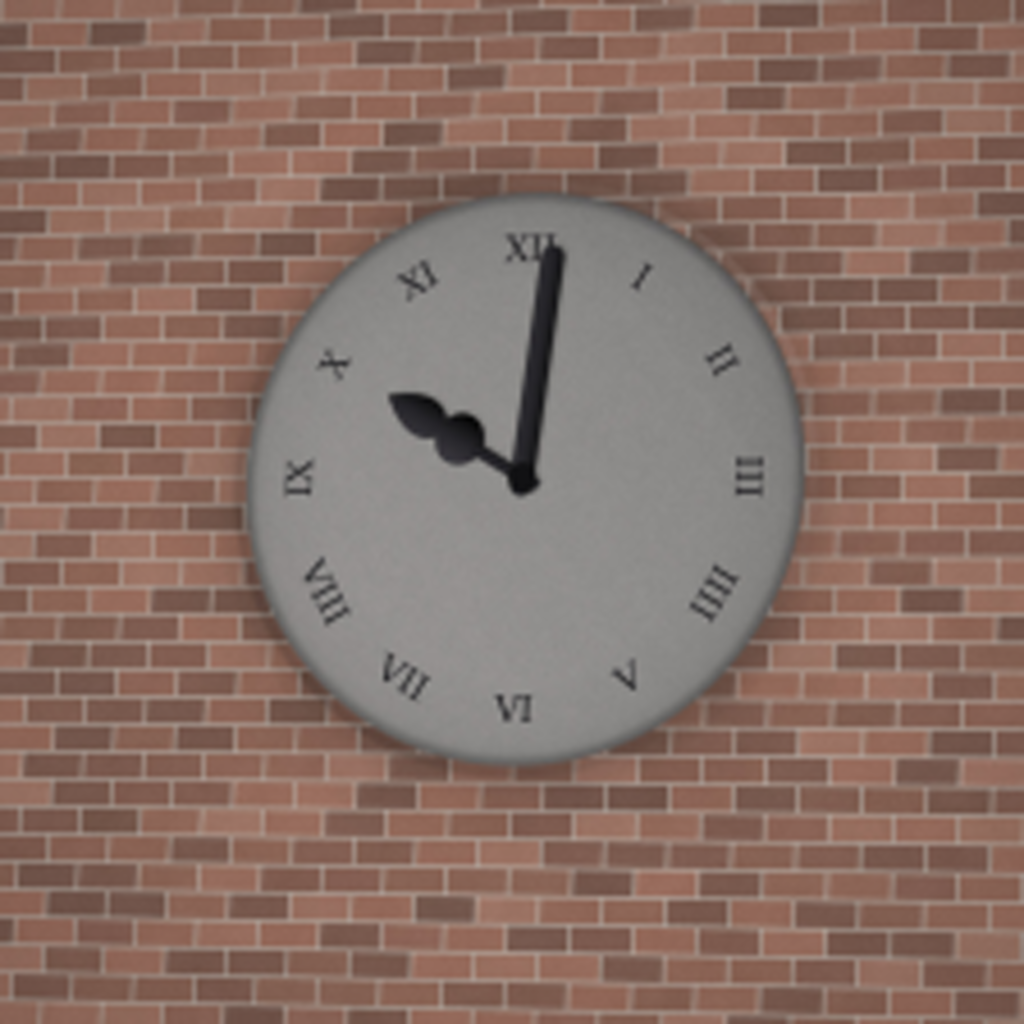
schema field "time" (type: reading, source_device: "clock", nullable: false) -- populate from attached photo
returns 10:01
